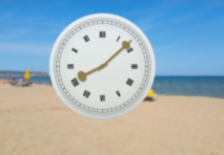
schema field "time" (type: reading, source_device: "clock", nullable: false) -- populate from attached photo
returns 8:08
